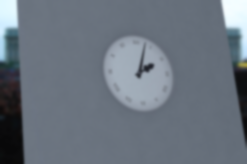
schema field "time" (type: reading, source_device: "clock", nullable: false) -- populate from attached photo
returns 2:03
